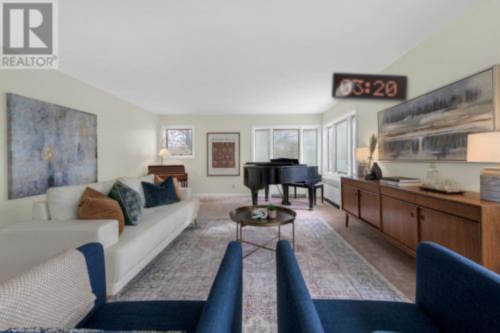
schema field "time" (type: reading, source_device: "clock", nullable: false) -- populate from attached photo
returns 3:20
